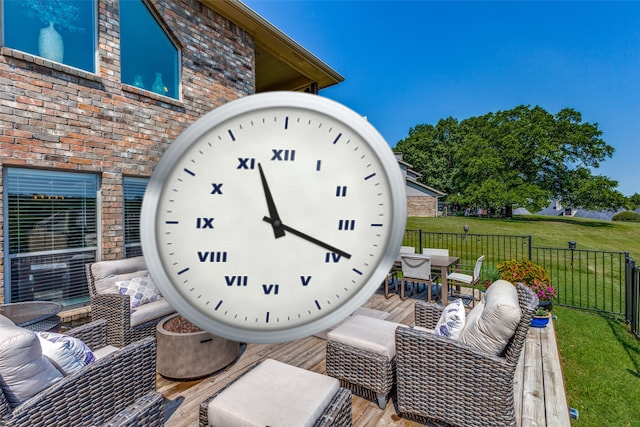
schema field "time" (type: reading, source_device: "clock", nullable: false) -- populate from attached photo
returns 11:19
